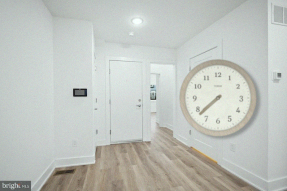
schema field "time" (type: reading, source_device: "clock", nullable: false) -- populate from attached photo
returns 7:38
